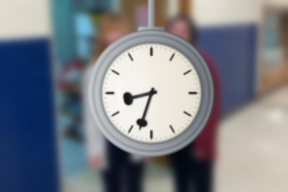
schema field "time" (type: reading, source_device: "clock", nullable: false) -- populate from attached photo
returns 8:33
